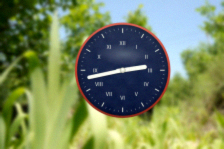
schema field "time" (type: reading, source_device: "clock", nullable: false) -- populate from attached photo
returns 2:43
